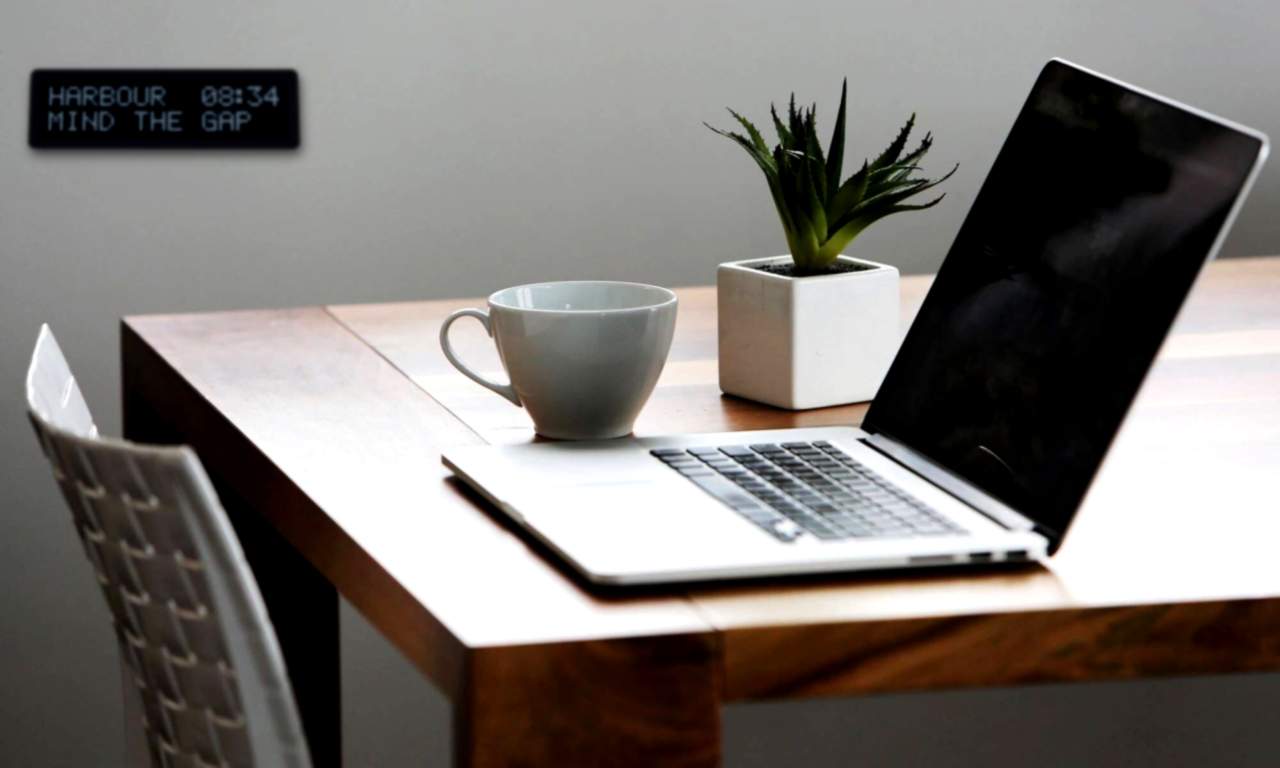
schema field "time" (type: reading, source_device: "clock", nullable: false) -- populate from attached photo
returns 8:34
